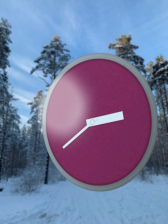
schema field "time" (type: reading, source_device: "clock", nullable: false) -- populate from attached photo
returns 2:39
